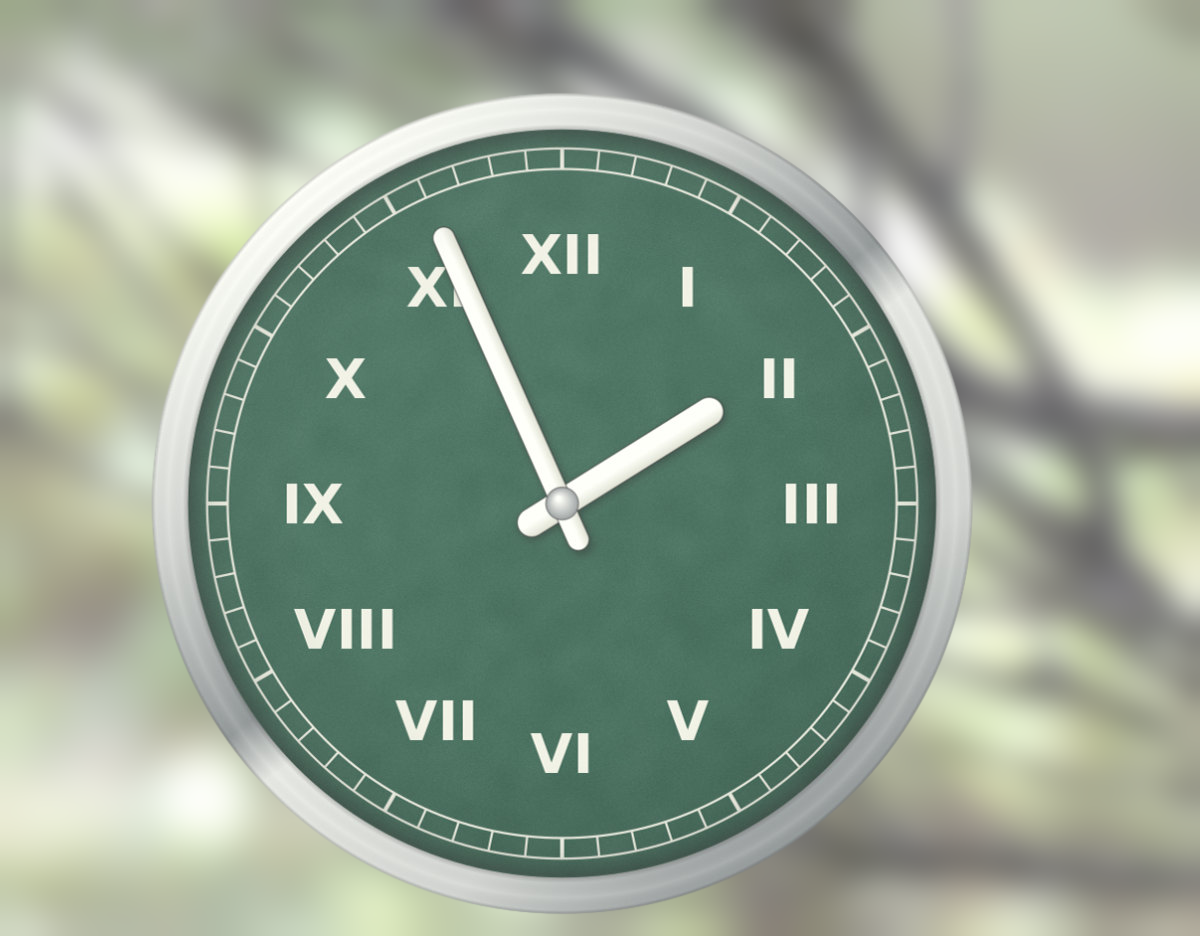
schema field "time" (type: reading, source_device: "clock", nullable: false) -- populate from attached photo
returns 1:56
